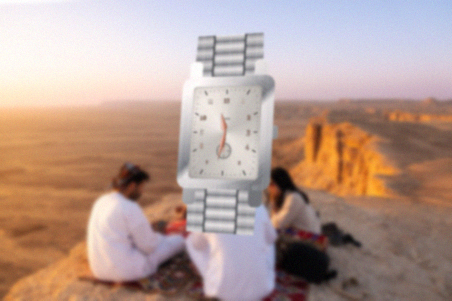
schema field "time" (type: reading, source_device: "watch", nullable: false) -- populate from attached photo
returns 11:32
